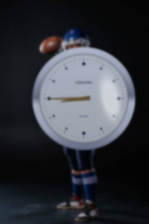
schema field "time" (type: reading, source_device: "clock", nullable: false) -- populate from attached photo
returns 8:45
